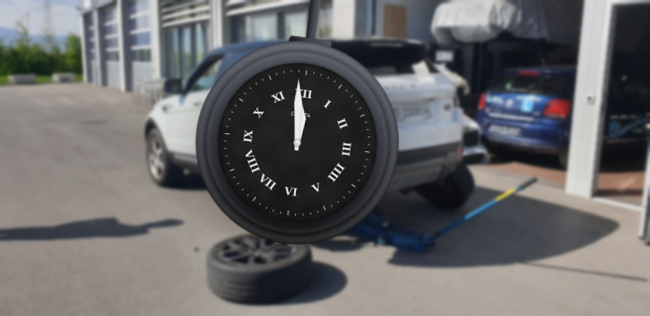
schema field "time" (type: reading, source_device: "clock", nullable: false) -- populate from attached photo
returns 11:59
